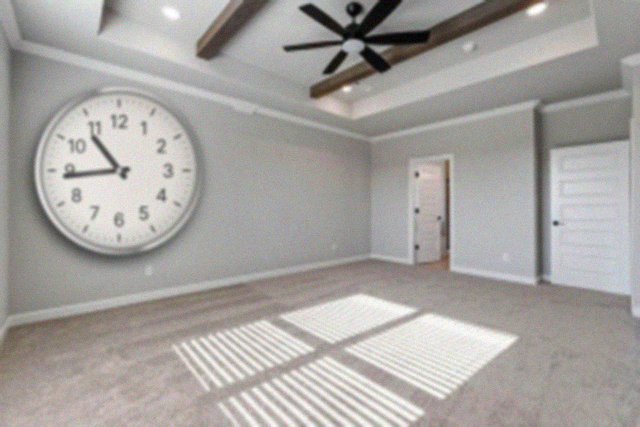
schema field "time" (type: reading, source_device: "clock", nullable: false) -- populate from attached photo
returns 10:44
